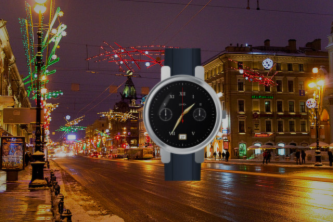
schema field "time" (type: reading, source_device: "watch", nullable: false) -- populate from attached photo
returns 1:35
